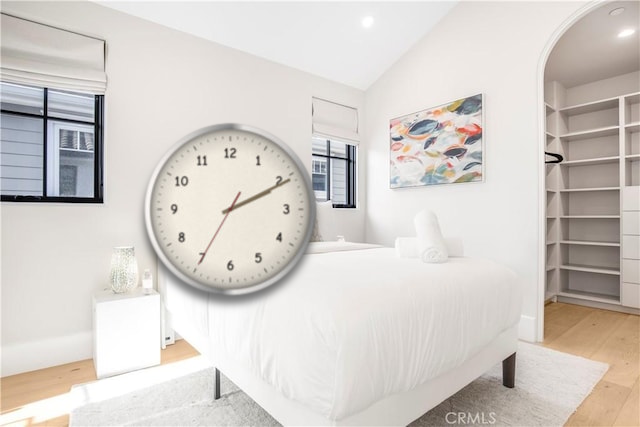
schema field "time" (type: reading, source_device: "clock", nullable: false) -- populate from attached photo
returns 2:10:35
